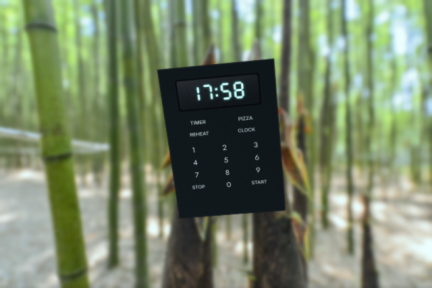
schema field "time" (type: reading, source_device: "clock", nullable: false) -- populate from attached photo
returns 17:58
